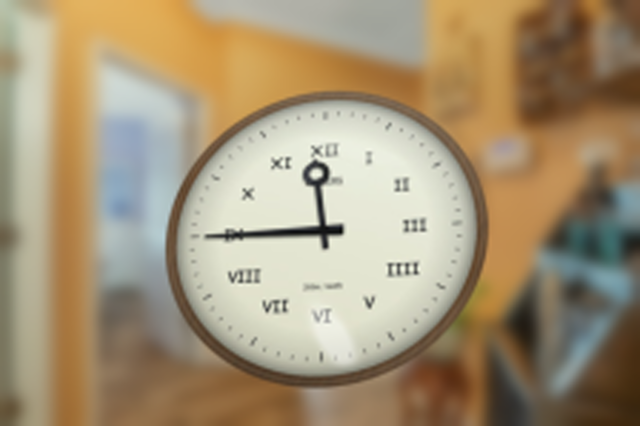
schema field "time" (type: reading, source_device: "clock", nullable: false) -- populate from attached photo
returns 11:45
